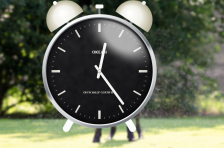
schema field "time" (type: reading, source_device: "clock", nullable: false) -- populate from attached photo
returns 12:24
